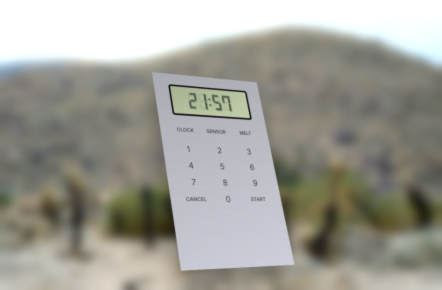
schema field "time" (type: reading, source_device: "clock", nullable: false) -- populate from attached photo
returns 21:57
